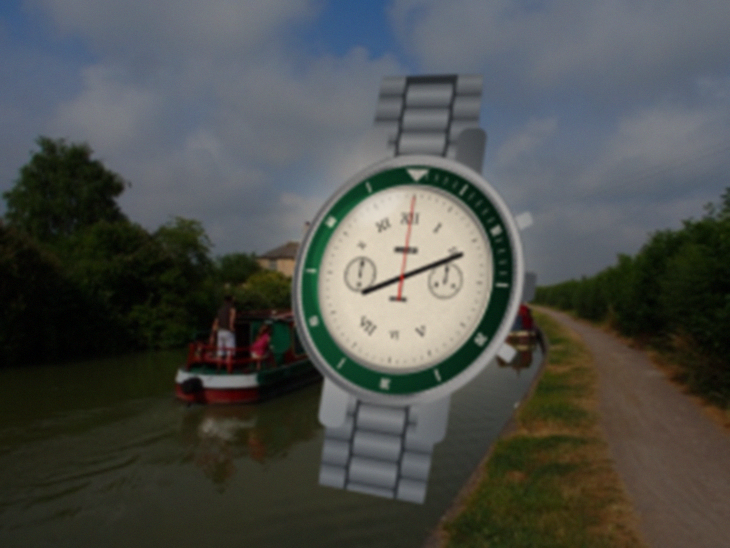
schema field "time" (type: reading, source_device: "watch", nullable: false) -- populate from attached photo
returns 8:11
